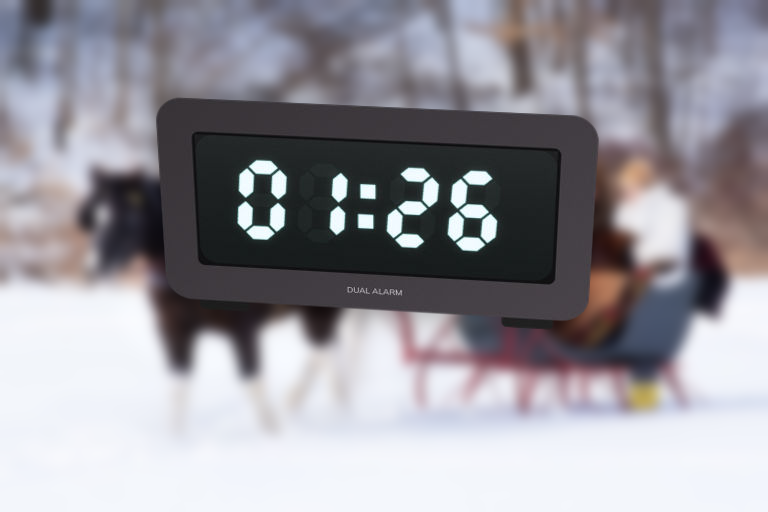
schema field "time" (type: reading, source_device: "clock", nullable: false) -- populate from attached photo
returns 1:26
